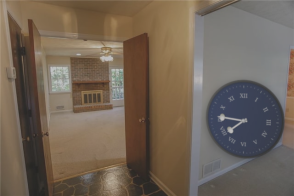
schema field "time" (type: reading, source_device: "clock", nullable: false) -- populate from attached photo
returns 7:46
